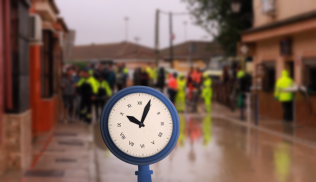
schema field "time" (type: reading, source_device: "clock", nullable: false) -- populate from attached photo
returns 10:04
